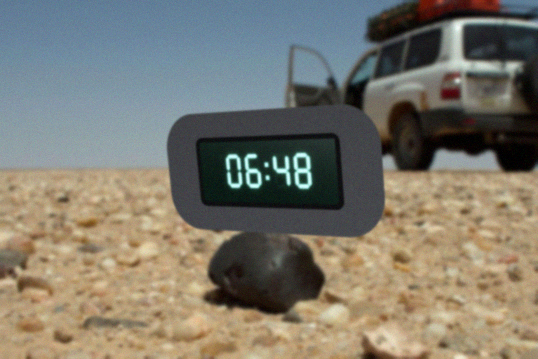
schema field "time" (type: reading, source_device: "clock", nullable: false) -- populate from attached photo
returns 6:48
